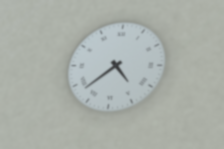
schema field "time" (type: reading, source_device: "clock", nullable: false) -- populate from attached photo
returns 4:38
